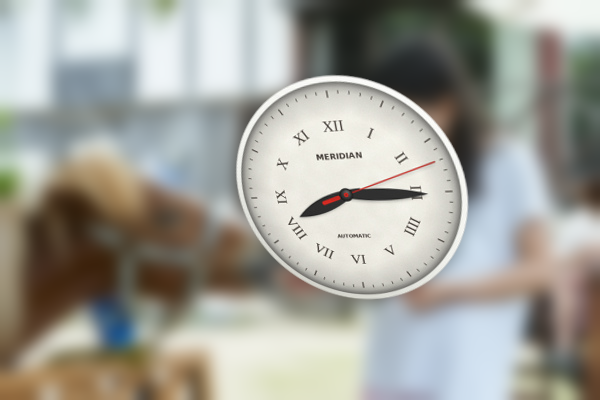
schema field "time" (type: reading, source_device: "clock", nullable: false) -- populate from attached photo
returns 8:15:12
